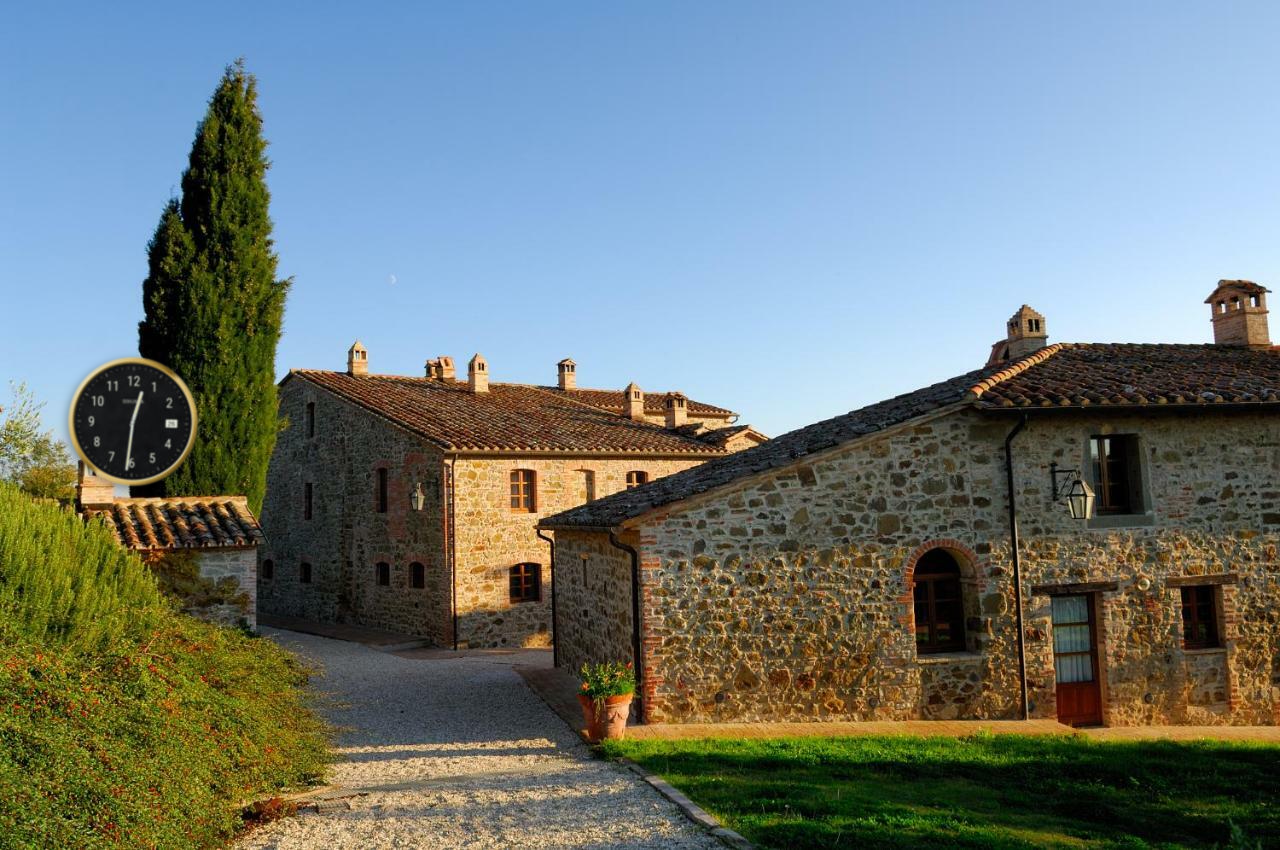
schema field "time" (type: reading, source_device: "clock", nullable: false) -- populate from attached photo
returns 12:31
